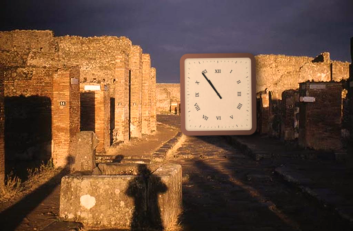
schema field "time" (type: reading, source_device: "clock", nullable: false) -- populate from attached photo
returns 10:54
